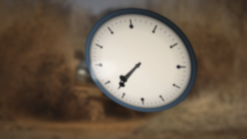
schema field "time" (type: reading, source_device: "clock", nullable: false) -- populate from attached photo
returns 7:37
